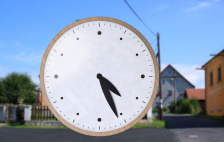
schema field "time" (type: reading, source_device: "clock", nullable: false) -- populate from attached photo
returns 4:26
